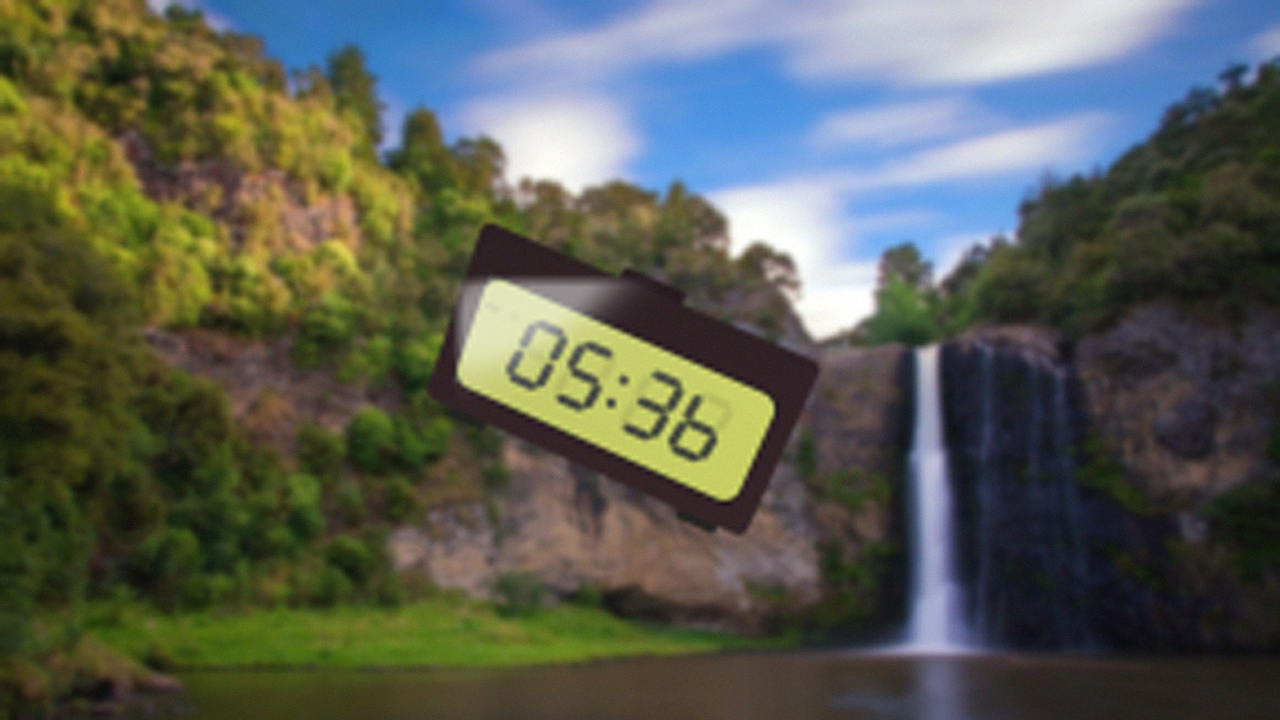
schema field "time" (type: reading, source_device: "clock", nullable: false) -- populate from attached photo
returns 5:36
